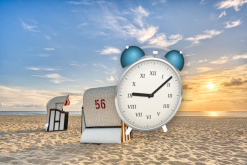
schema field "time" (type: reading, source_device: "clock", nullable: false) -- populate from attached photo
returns 9:08
